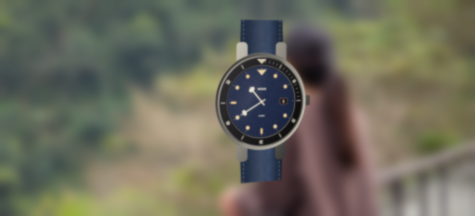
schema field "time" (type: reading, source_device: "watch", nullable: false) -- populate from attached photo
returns 10:40
